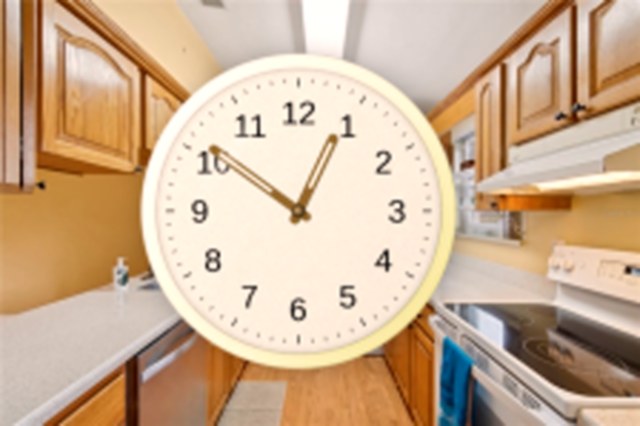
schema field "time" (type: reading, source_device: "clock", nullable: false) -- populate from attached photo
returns 12:51
